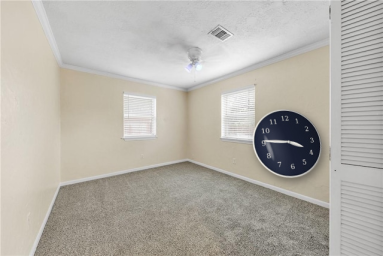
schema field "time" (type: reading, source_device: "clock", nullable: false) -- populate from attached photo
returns 3:46
